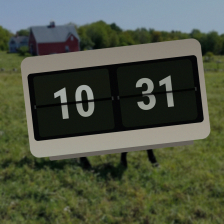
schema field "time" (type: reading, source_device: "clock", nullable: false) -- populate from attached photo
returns 10:31
